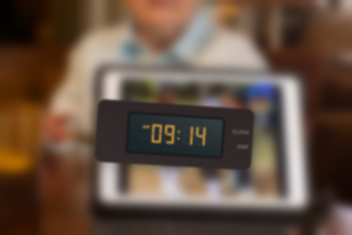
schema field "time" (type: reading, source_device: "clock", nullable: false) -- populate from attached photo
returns 9:14
